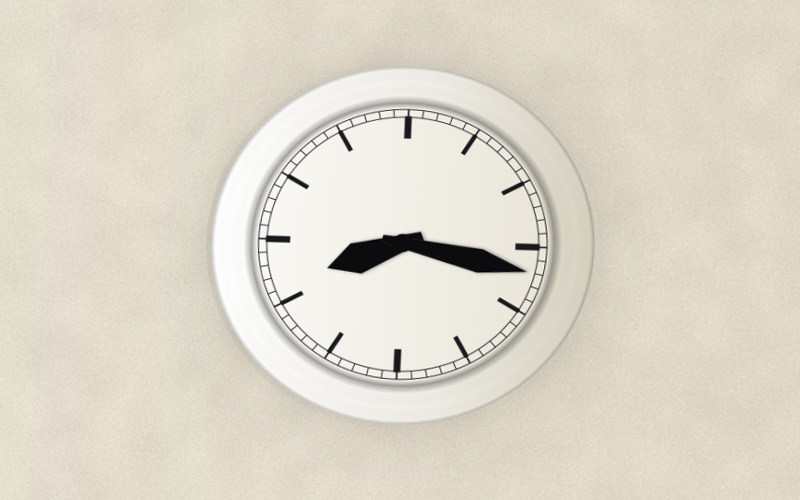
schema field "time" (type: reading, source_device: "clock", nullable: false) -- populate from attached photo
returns 8:17
